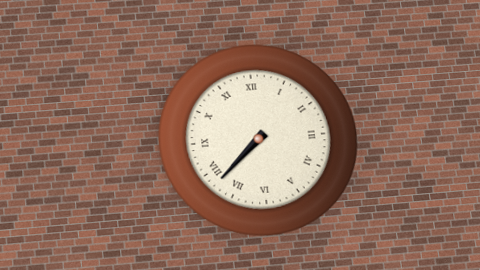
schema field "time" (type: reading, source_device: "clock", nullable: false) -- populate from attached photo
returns 7:38
